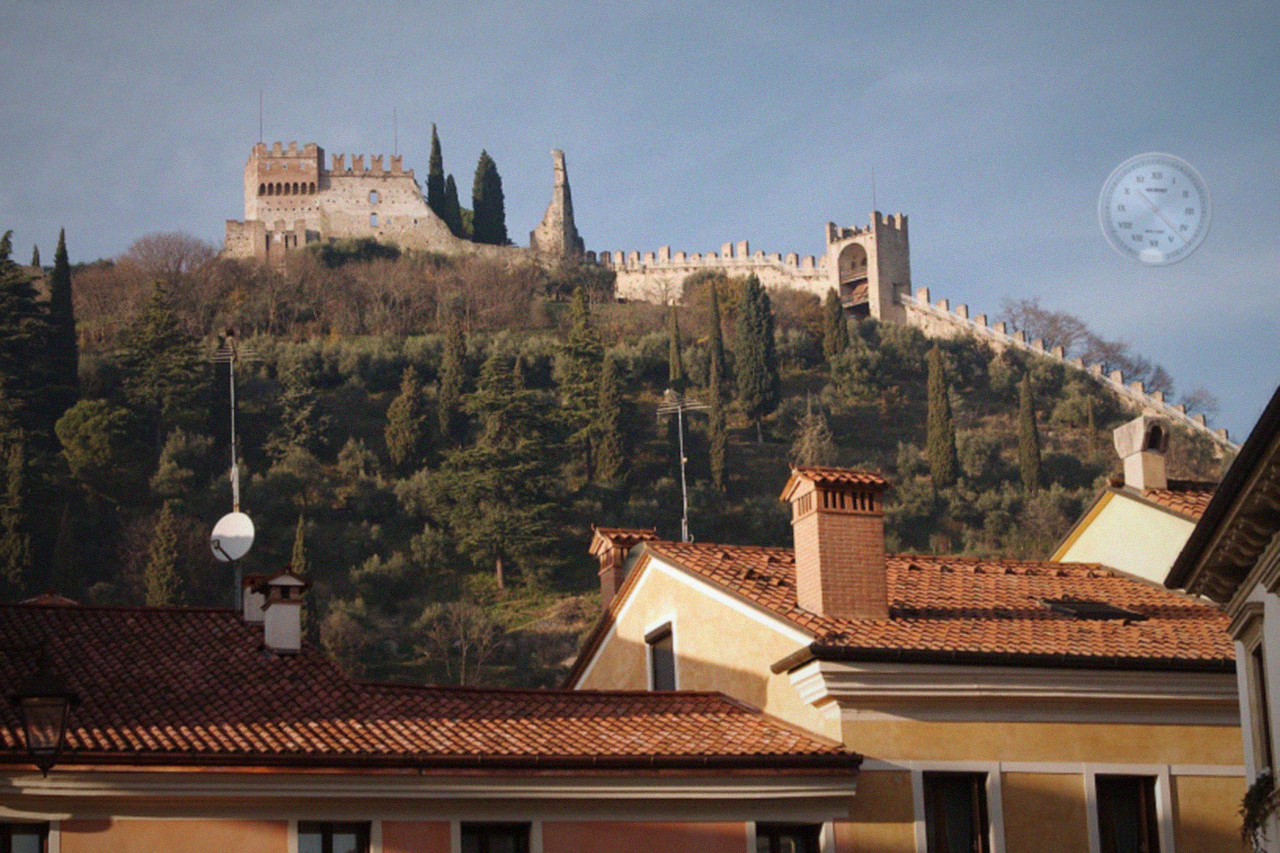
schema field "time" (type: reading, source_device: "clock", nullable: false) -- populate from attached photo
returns 10:22
